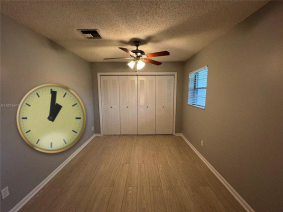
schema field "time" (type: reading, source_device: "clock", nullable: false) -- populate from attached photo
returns 1:01
